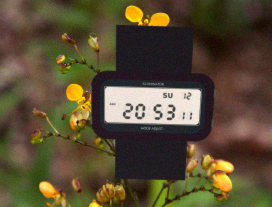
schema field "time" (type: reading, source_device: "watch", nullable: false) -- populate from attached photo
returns 20:53:11
